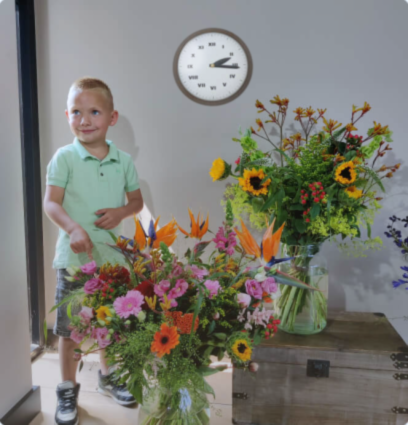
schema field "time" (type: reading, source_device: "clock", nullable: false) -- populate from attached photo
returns 2:16
